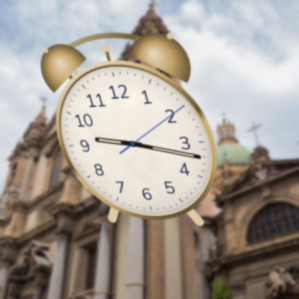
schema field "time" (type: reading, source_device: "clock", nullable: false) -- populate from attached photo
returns 9:17:10
